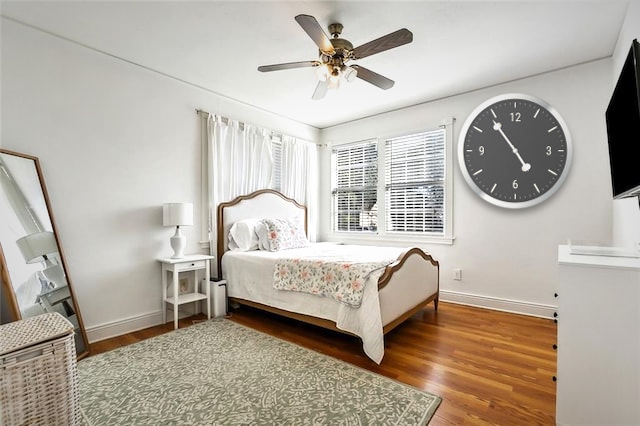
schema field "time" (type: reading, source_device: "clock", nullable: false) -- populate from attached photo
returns 4:54
